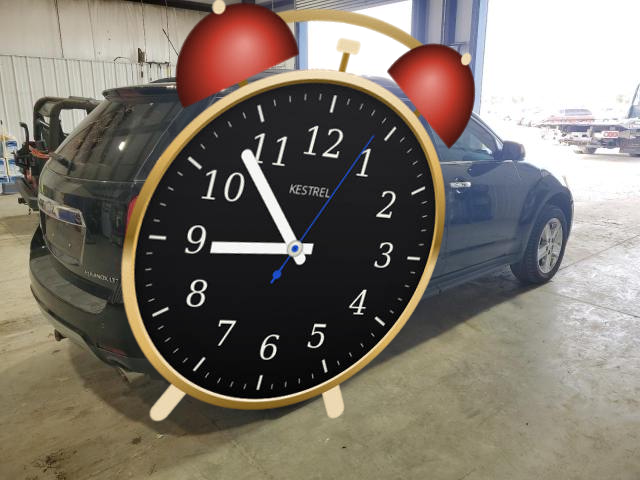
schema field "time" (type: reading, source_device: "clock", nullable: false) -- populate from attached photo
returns 8:53:04
